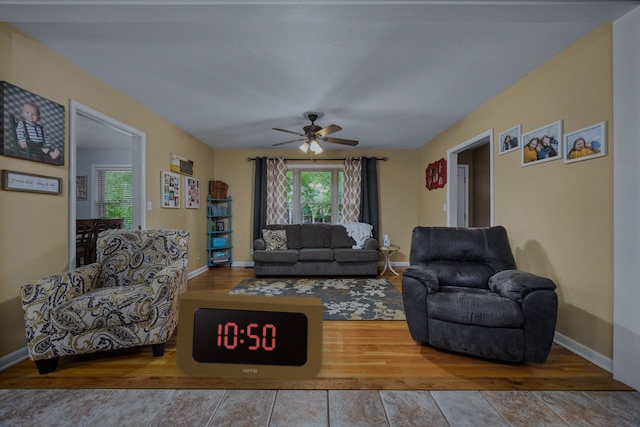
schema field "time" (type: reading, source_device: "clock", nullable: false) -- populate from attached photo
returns 10:50
